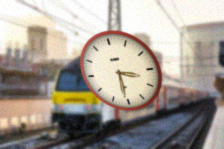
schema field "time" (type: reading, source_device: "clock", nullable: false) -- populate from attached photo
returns 3:31
